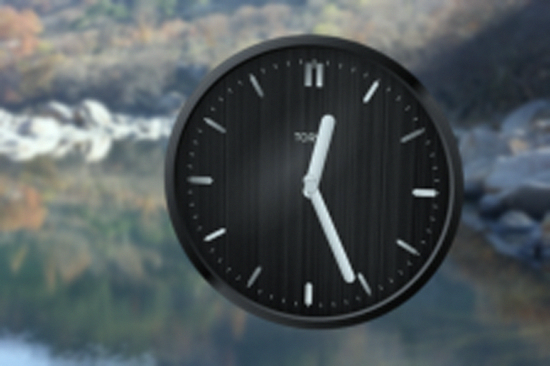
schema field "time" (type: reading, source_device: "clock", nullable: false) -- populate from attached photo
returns 12:26
